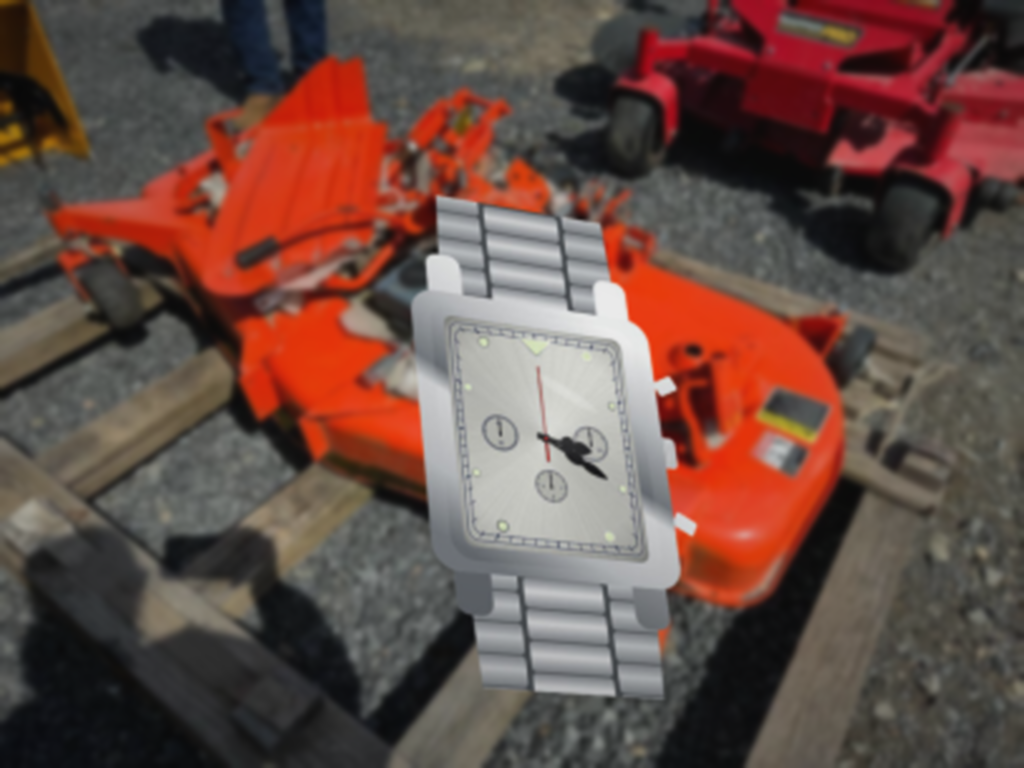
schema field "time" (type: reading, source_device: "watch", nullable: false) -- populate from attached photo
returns 3:20
